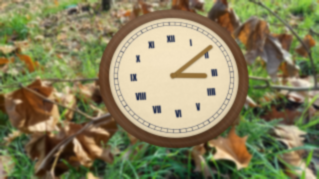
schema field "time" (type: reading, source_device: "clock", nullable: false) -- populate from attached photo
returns 3:09
